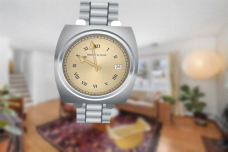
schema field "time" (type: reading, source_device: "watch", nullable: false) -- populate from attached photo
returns 9:58
